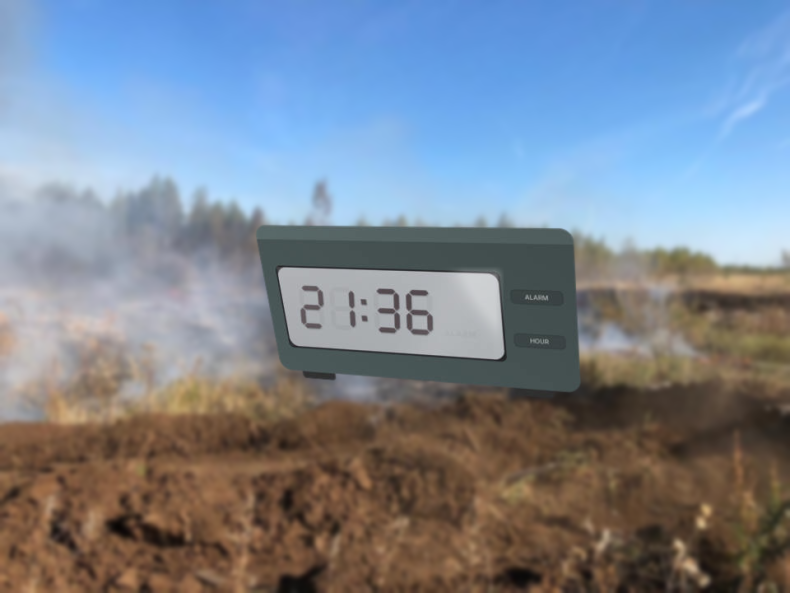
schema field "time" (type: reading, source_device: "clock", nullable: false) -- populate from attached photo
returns 21:36
